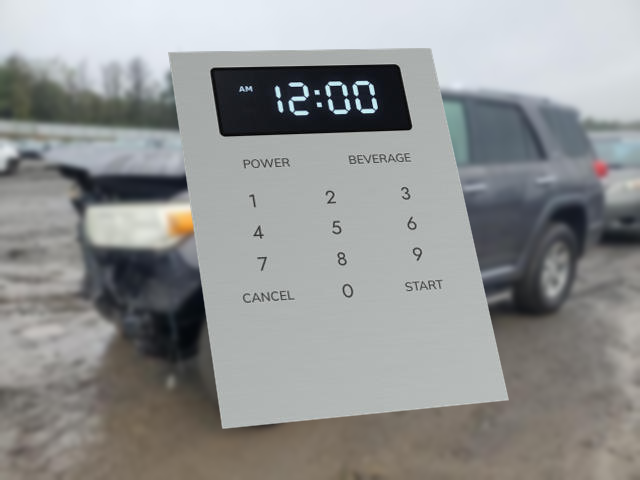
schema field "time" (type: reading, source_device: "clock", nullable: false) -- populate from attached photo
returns 12:00
